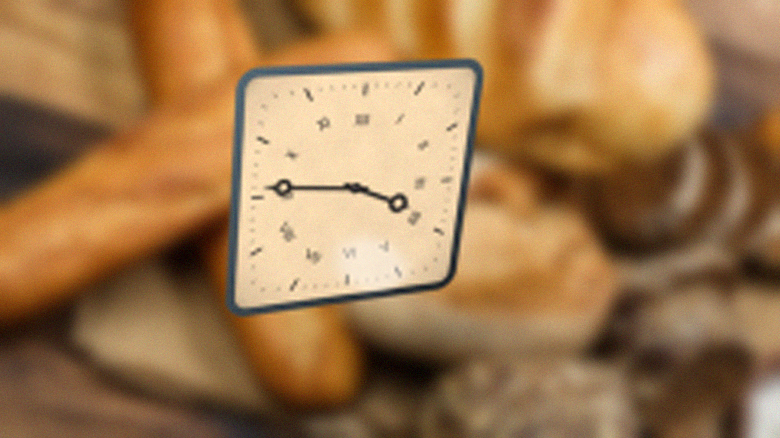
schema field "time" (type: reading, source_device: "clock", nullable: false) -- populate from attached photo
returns 3:46
